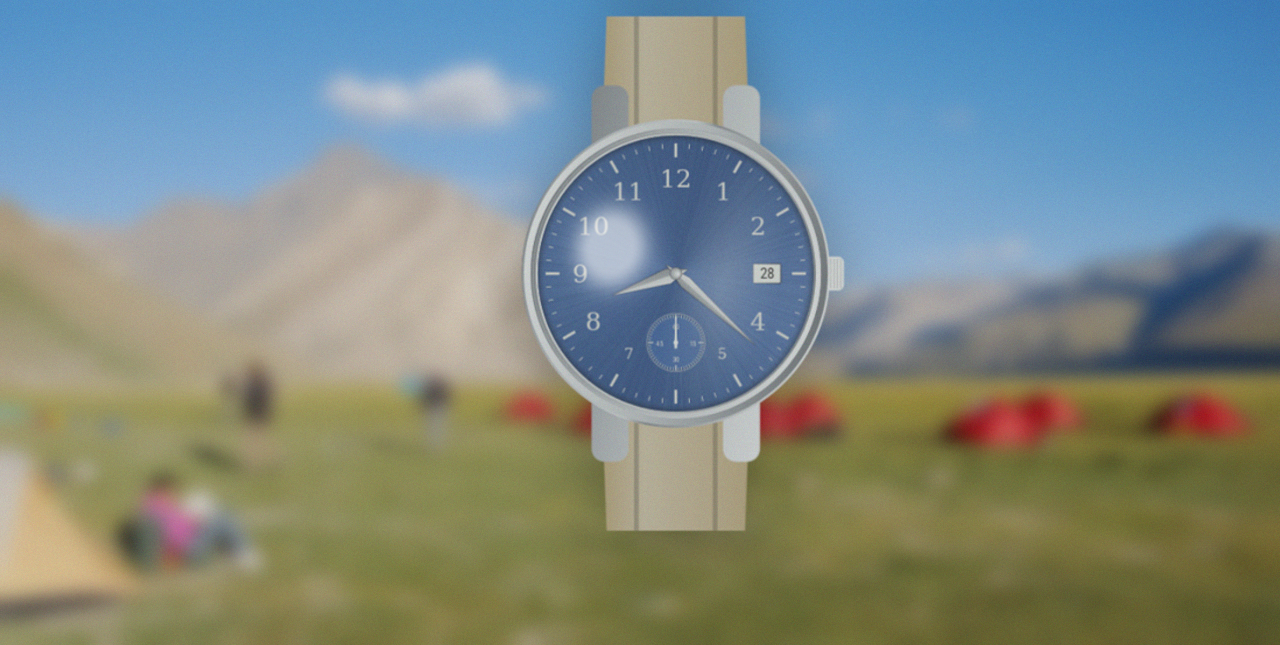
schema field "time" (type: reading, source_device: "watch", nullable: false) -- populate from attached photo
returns 8:22
